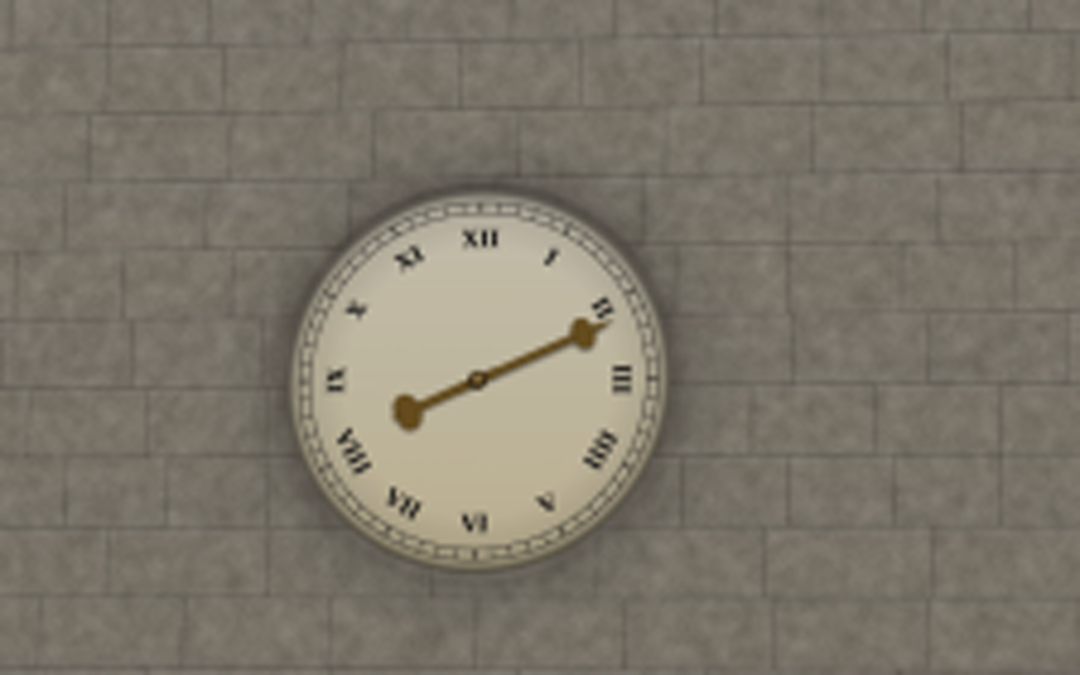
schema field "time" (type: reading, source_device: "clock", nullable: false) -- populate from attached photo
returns 8:11
